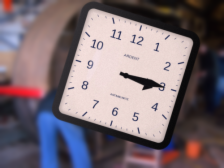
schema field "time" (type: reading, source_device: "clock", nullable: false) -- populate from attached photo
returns 3:15
